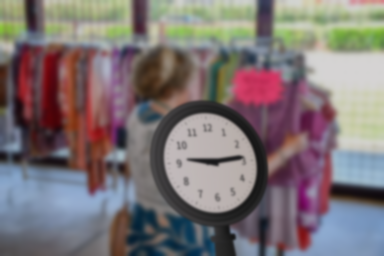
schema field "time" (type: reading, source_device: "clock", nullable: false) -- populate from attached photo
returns 9:14
